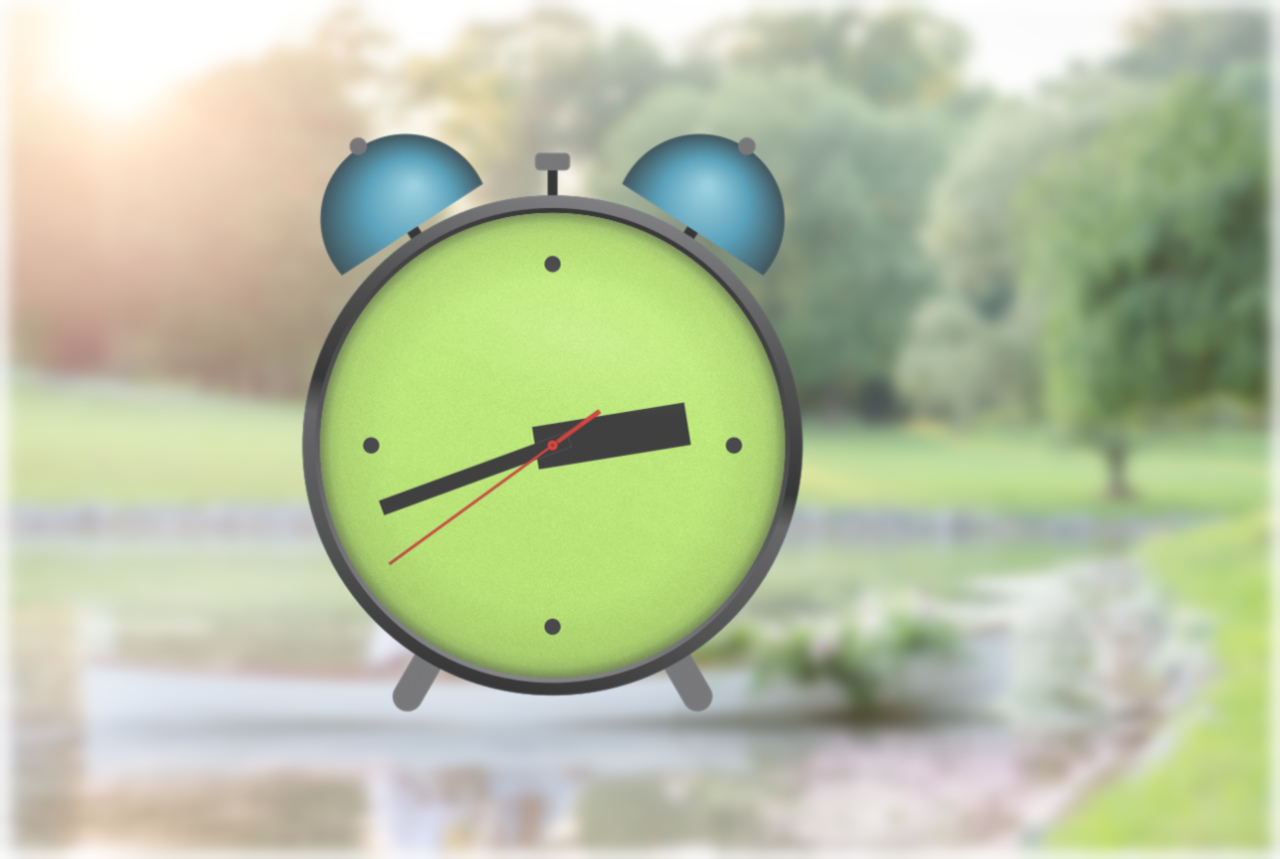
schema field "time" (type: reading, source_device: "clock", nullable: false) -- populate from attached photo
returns 2:41:39
